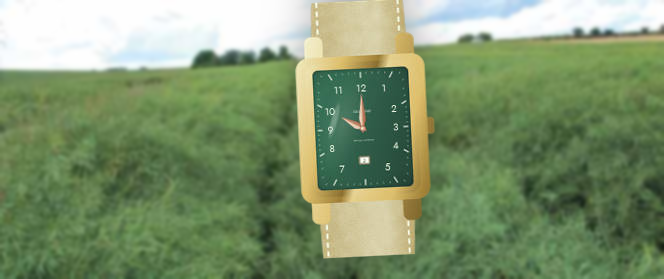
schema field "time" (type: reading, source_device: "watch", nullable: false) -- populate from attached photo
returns 10:00
